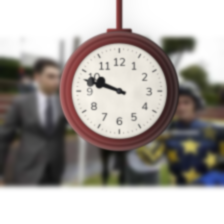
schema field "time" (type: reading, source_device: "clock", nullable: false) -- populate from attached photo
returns 9:48
